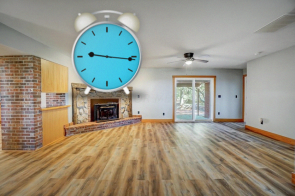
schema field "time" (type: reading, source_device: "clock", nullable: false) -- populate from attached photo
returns 9:16
